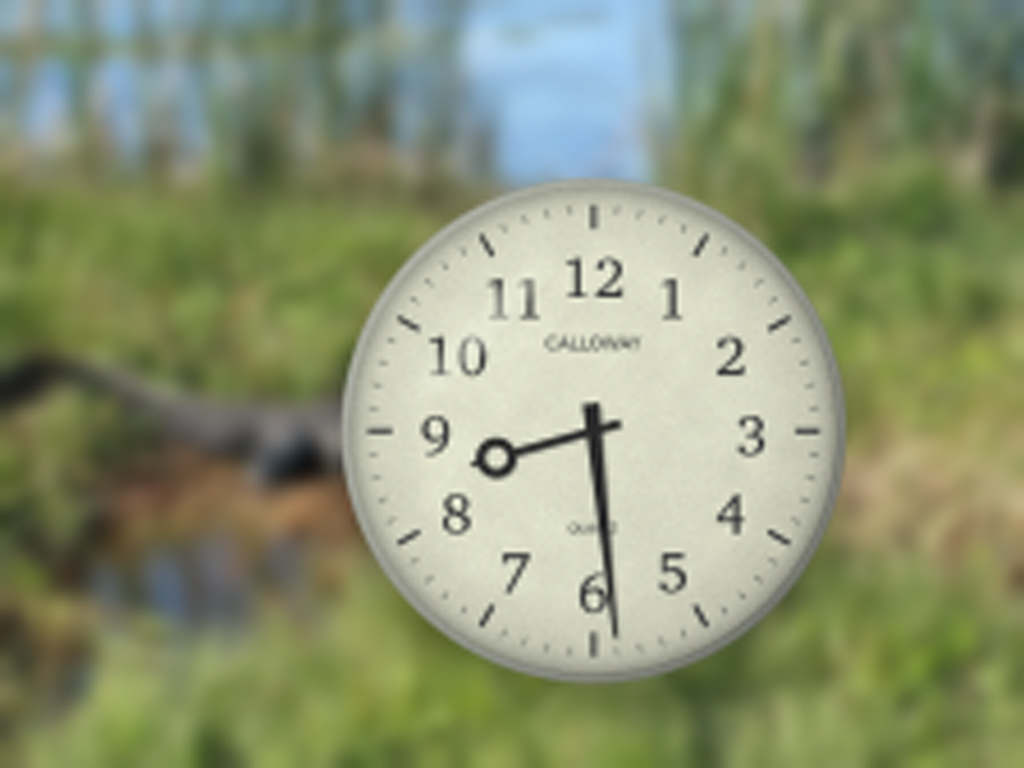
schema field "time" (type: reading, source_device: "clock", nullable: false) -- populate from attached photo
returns 8:29
